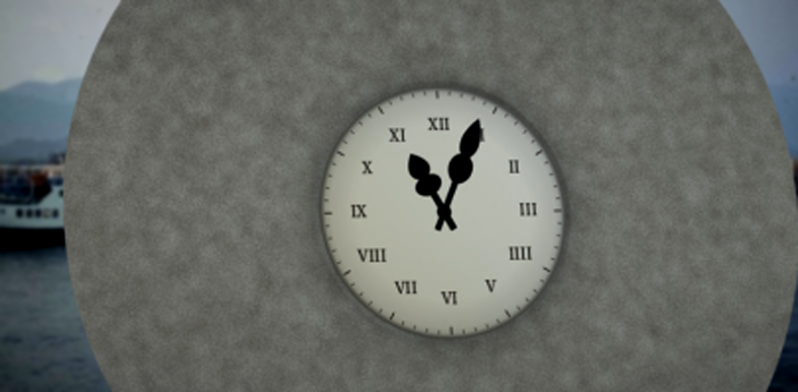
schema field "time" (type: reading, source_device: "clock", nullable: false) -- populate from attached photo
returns 11:04
